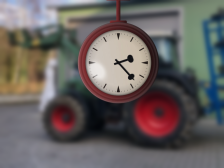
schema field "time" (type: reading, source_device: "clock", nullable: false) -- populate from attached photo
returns 2:23
